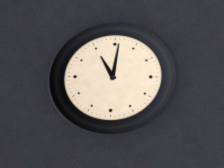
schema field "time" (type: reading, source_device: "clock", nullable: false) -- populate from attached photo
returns 11:01
